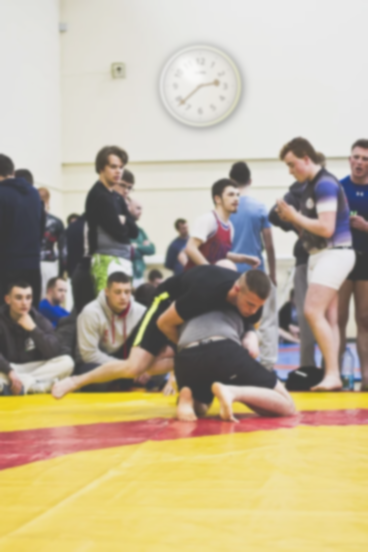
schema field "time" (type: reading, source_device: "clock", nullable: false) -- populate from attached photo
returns 2:38
